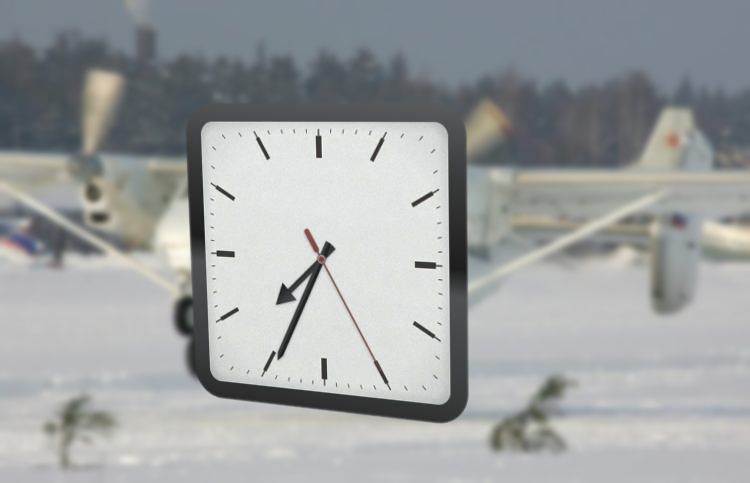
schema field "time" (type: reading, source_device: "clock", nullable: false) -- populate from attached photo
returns 7:34:25
